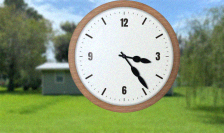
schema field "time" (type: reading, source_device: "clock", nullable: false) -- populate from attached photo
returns 3:24
